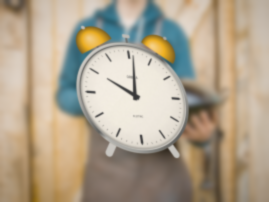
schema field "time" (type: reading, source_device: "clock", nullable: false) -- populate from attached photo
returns 10:01
